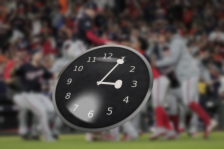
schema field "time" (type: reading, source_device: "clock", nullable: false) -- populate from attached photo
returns 3:05
